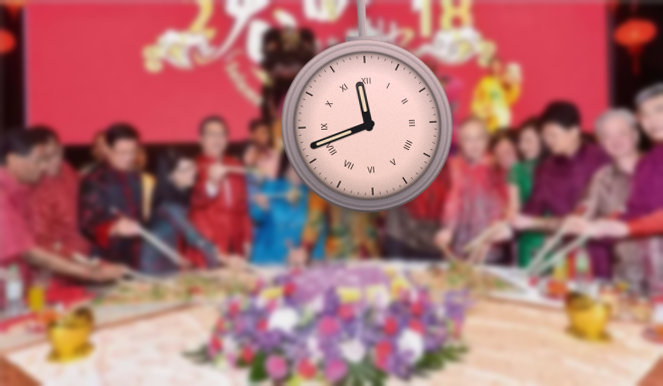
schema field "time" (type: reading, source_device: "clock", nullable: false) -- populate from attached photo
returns 11:42
